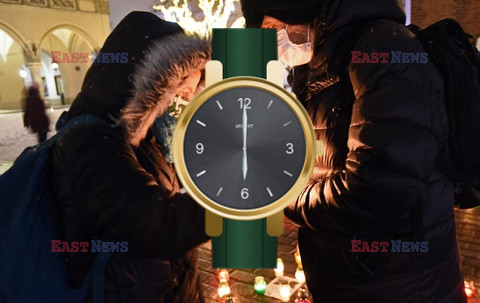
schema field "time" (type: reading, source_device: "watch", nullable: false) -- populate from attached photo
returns 6:00
